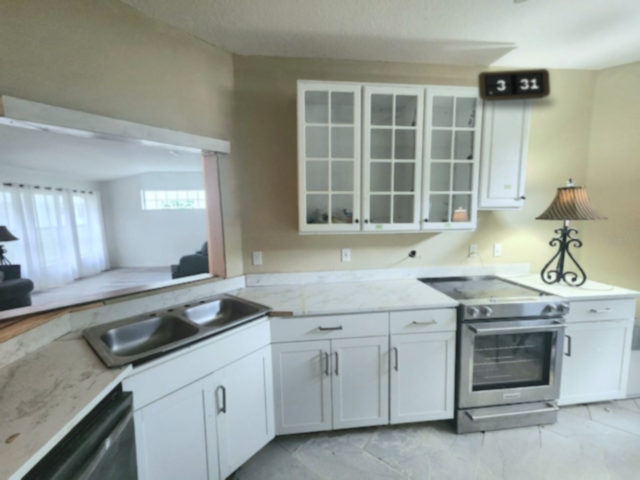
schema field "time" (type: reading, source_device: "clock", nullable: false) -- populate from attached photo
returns 3:31
